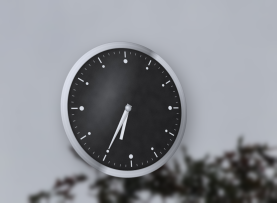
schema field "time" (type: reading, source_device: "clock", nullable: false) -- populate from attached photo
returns 6:35
